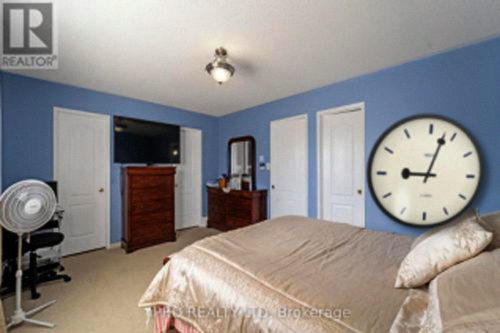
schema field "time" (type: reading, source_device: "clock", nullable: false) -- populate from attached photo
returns 9:03
